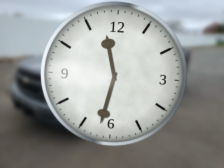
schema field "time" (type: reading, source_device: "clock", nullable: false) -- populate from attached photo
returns 11:32
